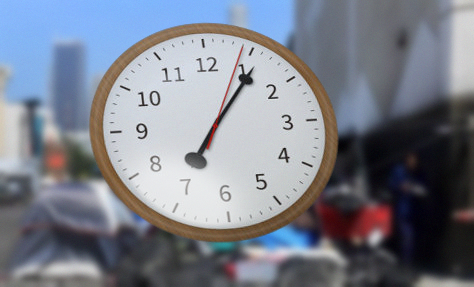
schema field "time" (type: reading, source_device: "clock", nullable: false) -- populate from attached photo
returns 7:06:04
